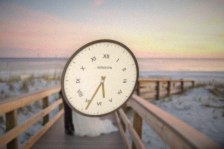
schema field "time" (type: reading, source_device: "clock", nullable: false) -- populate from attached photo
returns 5:34
